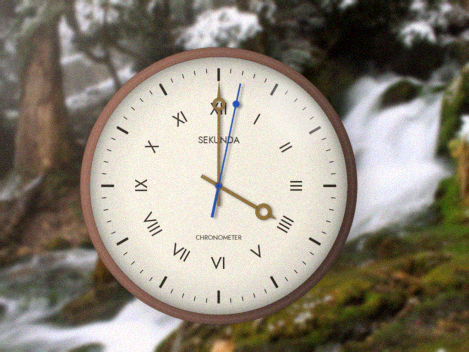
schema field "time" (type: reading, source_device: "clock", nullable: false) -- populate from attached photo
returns 4:00:02
